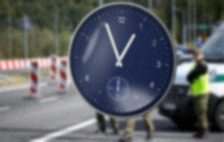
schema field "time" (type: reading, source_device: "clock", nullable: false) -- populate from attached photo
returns 12:56
